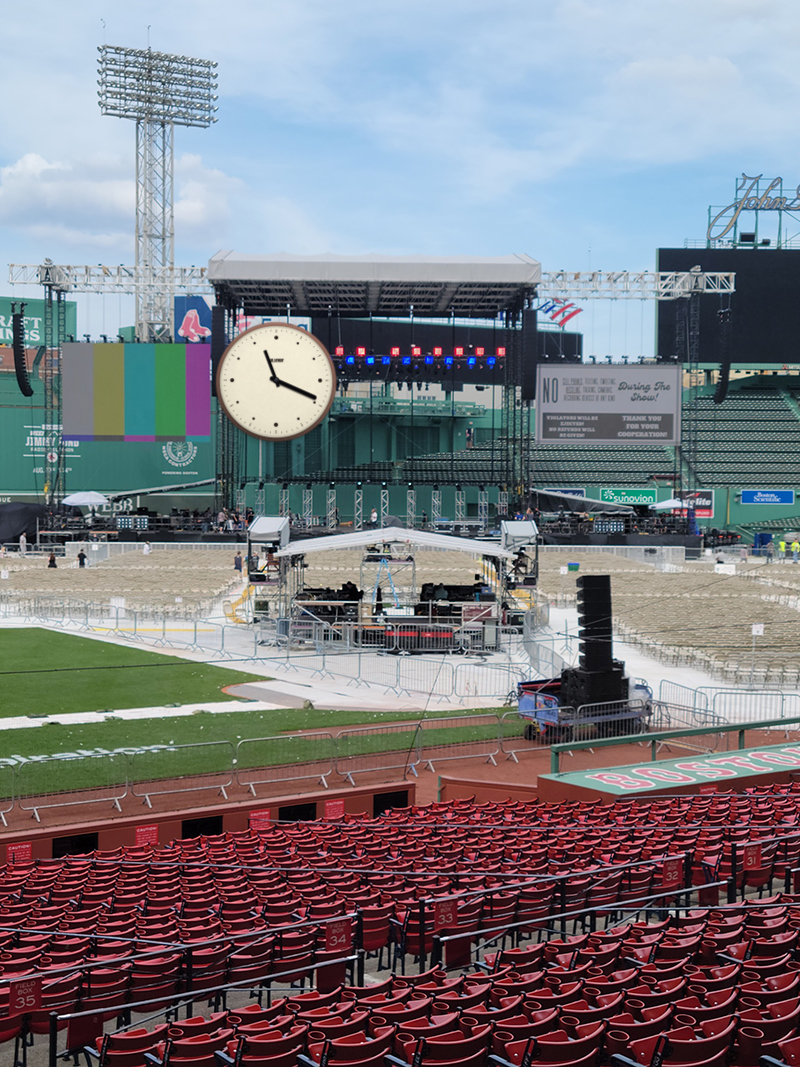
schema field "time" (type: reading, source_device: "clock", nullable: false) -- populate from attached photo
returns 11:19
